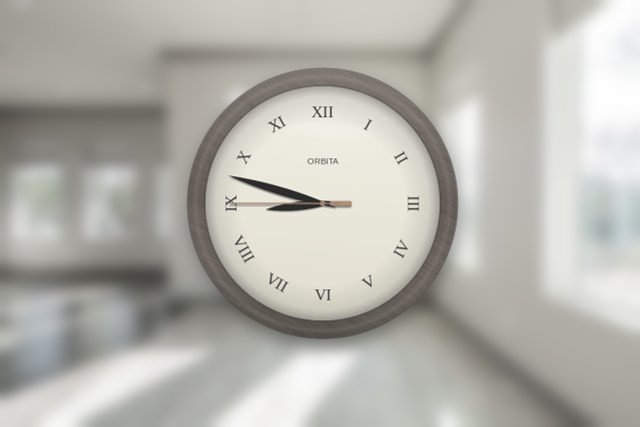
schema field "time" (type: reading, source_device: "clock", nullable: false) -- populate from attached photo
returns 8:47:45
